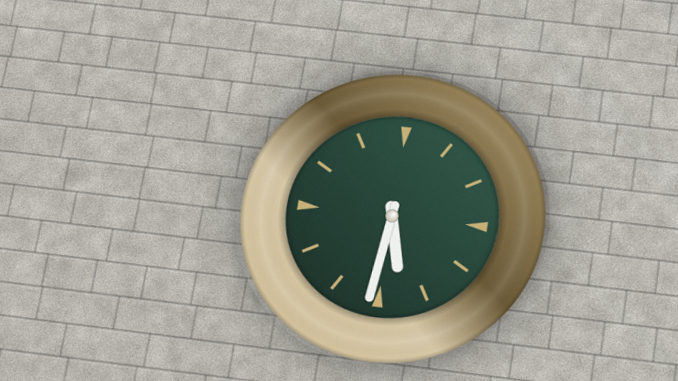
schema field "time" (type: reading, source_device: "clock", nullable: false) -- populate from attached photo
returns 5:31
